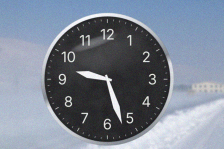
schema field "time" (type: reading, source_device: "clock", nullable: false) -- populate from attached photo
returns 9:27
